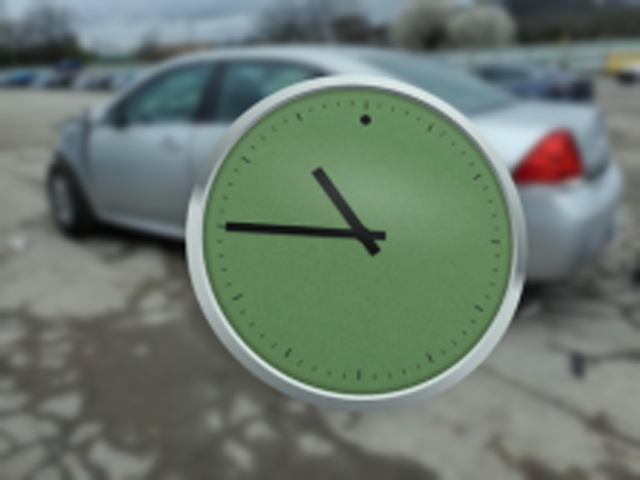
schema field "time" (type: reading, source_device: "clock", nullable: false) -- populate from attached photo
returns 10:45
